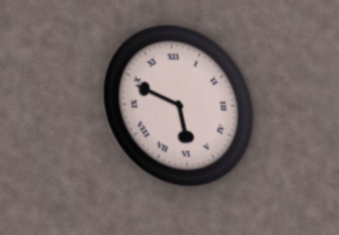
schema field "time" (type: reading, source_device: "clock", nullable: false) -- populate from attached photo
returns 5:49
